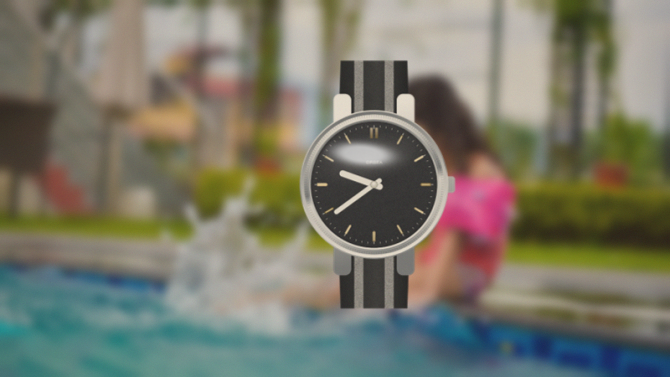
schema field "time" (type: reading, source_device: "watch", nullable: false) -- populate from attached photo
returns 9:39
